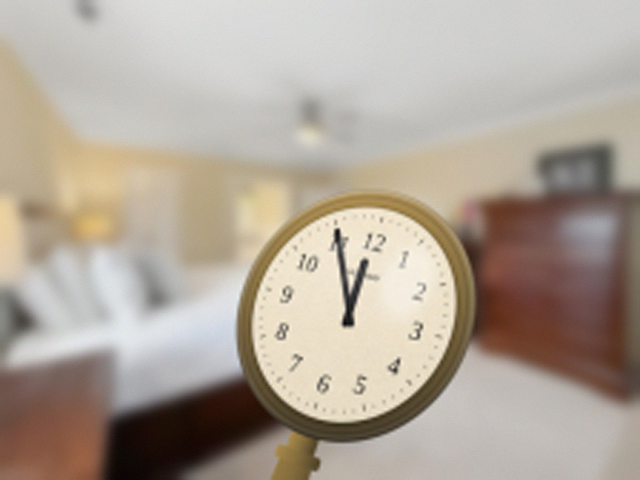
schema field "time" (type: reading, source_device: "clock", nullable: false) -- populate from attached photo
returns 11:55
